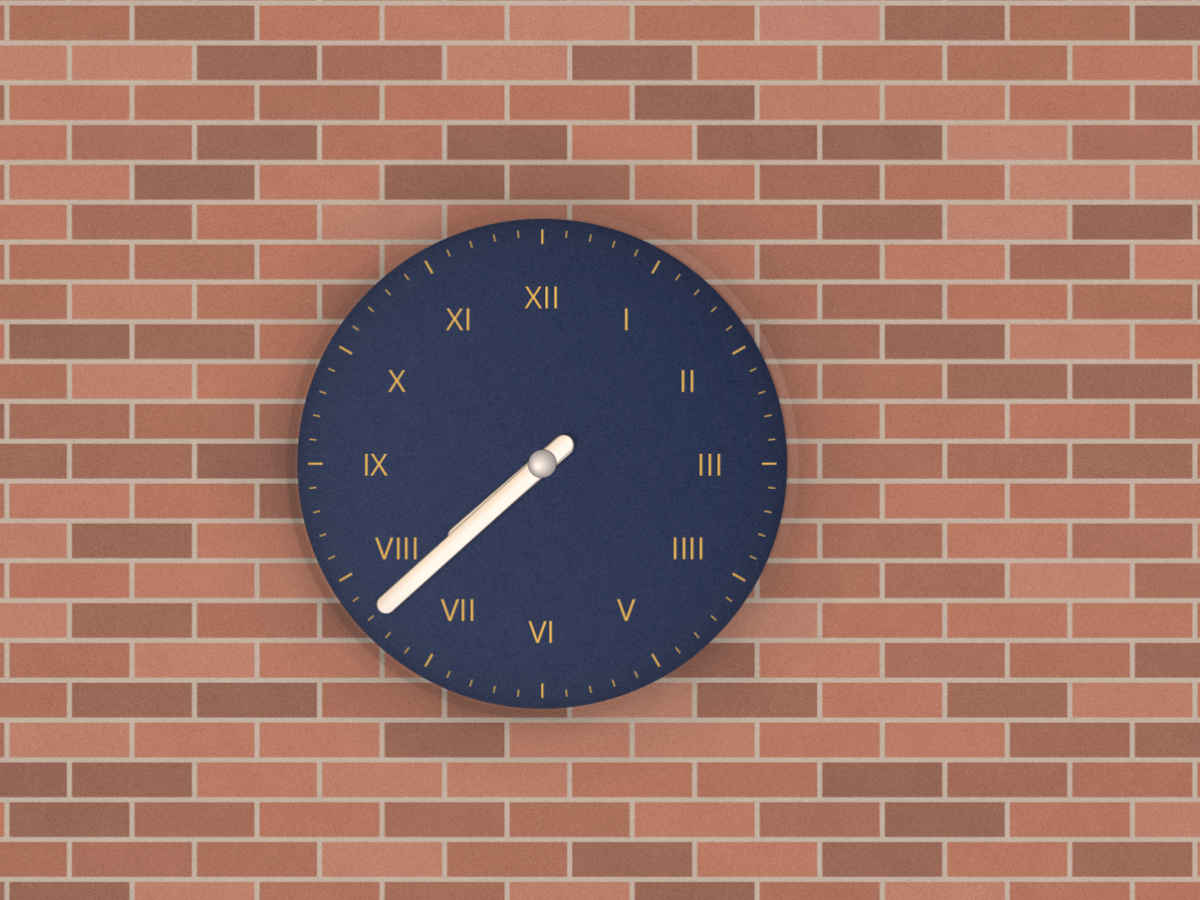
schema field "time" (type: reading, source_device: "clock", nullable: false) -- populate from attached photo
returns 7:38
